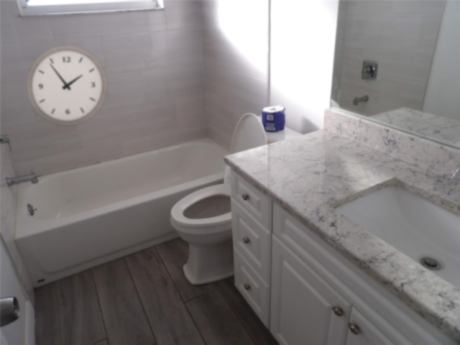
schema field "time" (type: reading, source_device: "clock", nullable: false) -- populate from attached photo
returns 1:54
